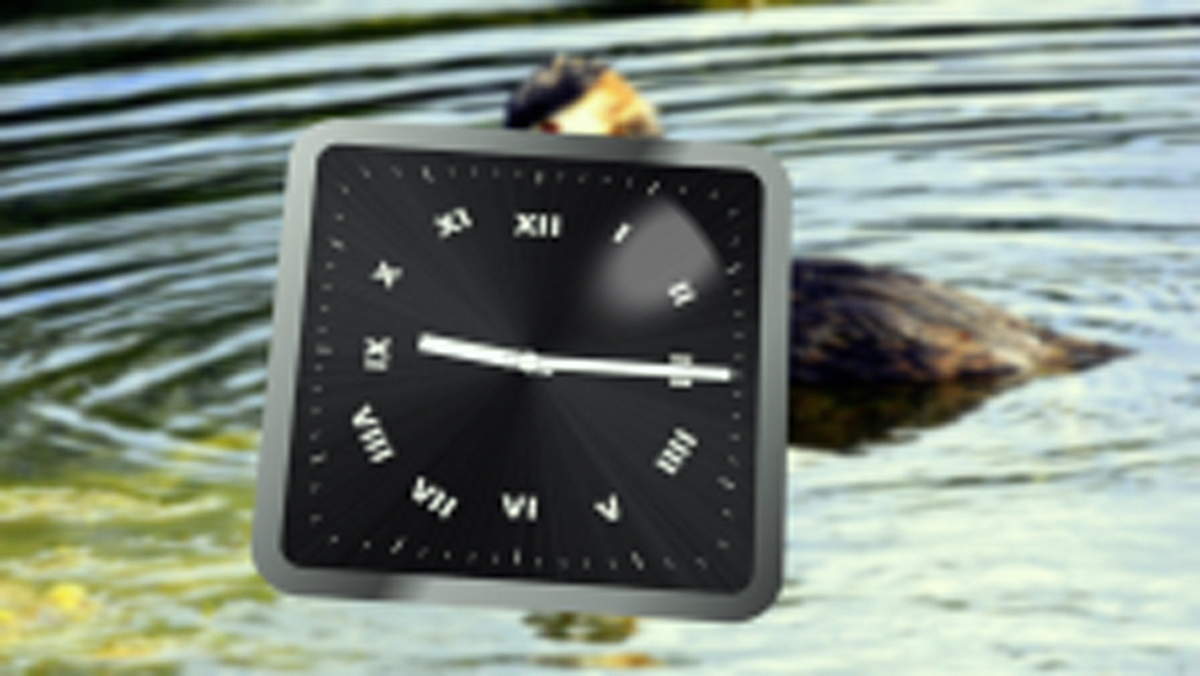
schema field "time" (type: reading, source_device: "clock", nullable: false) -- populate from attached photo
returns 9:15
